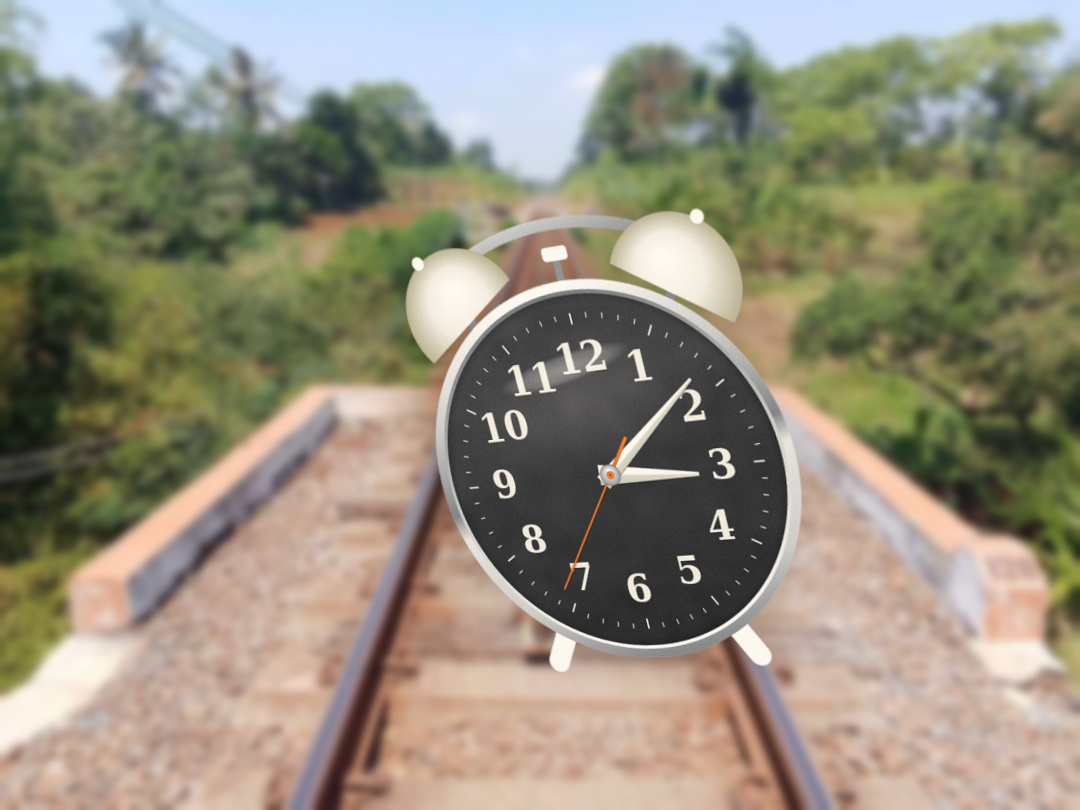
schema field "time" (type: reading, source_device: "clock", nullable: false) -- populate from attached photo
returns 3:08:36
